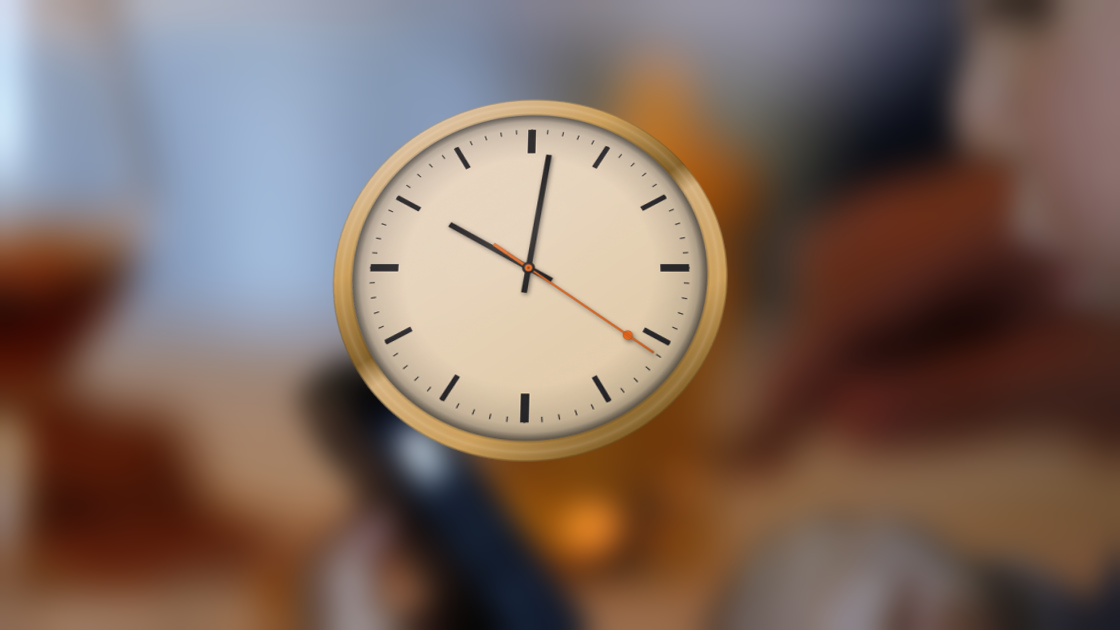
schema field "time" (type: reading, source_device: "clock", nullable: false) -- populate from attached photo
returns 10:01:21
